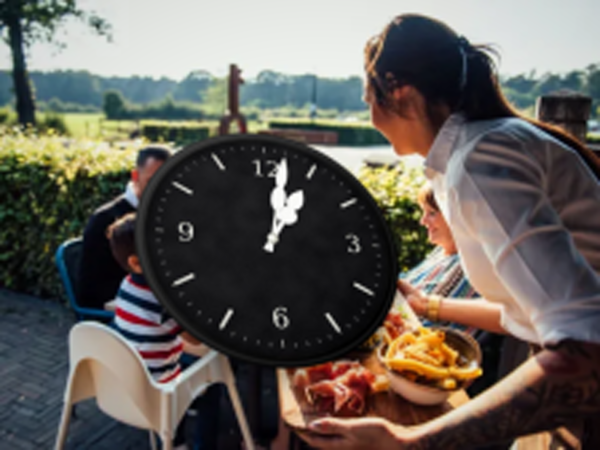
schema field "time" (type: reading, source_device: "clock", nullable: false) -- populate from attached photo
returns 1:02
